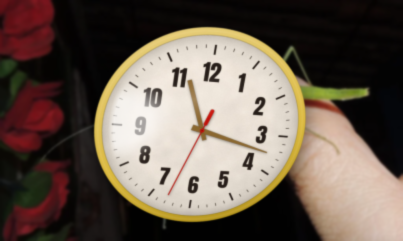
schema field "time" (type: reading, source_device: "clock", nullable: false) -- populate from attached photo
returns 11:17:33
